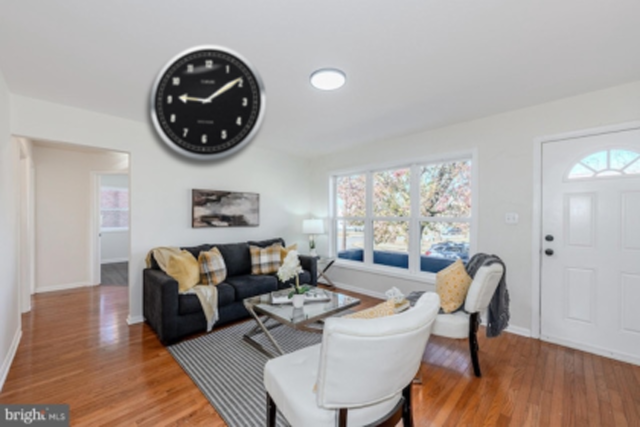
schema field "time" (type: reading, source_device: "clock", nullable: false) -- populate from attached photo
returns 9:09
